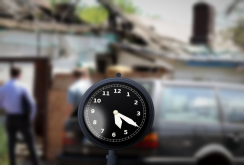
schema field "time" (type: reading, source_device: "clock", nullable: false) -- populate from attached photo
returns 5:20
